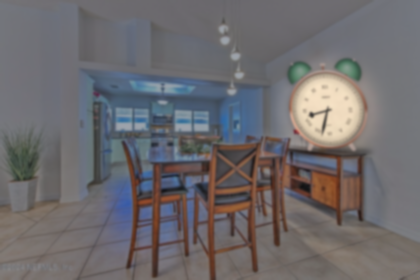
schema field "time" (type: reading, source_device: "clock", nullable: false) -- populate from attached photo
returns 8:33
